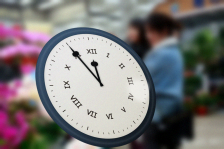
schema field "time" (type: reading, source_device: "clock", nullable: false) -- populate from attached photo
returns 11:55
